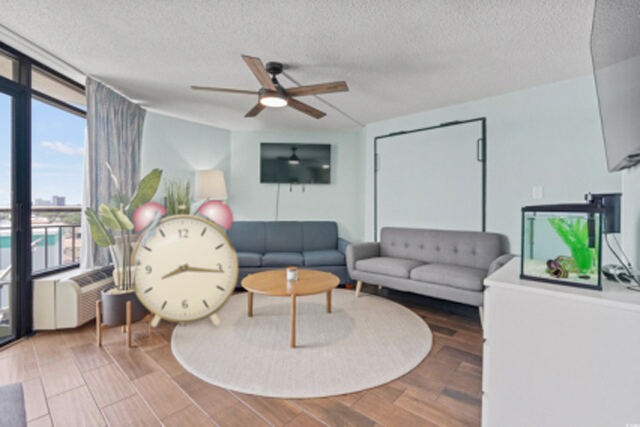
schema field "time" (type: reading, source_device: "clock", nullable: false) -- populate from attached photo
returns 8:16
